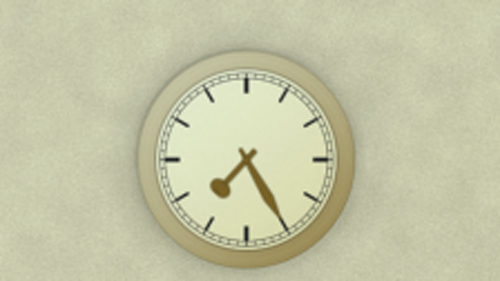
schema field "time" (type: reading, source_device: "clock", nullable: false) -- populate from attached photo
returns 7:25
